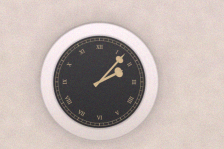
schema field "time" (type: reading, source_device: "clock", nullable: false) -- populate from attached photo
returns 2:07
